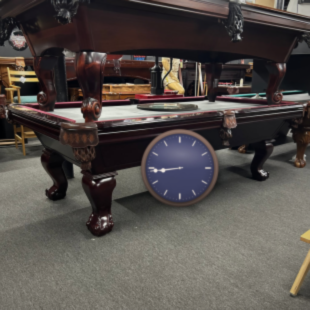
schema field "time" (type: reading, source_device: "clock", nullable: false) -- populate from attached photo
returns 8:44
